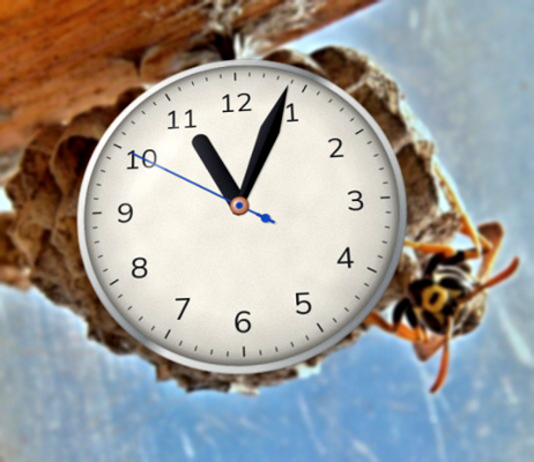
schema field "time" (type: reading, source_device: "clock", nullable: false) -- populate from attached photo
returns 11:03:50
